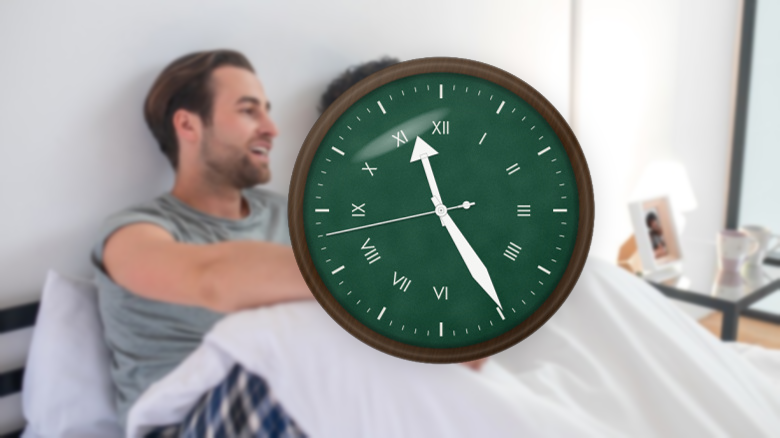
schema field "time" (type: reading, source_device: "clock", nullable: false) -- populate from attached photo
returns 11:24:43
